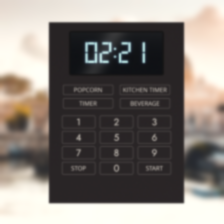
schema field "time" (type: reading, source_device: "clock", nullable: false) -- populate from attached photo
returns 2:21
